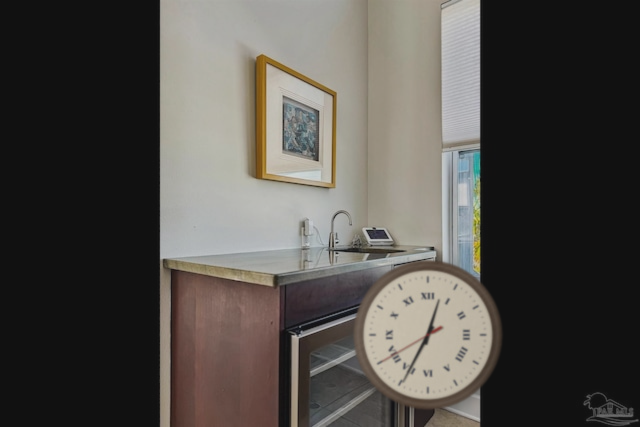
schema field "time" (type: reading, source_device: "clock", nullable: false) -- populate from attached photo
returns 12:34:40
